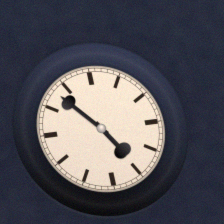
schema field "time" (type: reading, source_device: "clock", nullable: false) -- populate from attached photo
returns 4:53
